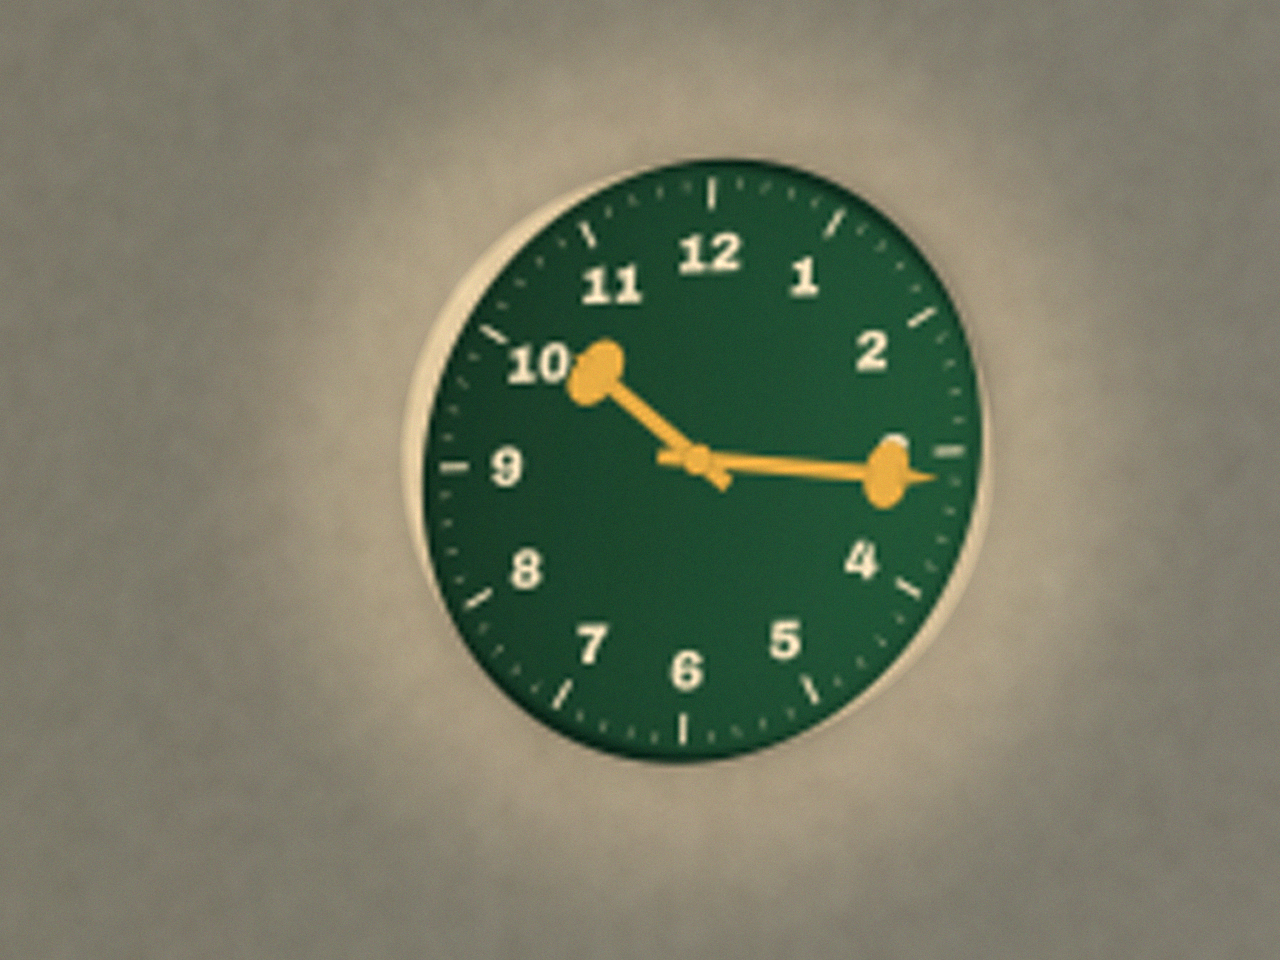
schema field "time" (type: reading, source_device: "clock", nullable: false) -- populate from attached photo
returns 10:16
